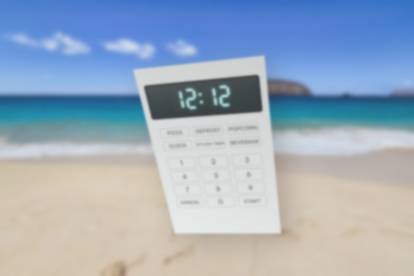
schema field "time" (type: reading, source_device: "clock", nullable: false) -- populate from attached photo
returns 12:12
